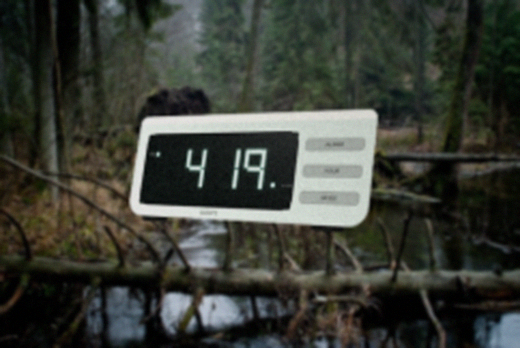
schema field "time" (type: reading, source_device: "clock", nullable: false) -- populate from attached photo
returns 4:19
